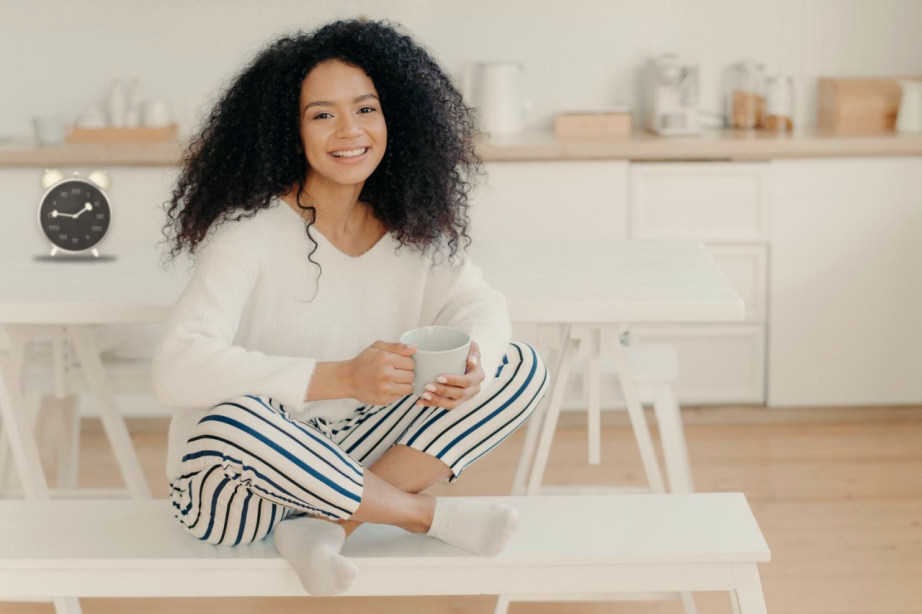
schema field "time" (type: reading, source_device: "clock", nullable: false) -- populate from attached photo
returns 1:46
